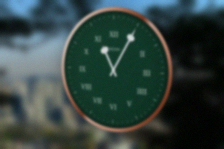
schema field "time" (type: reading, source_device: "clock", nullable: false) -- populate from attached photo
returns 11:05
